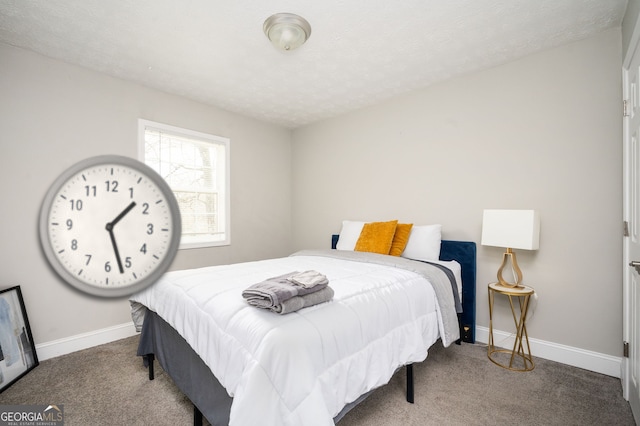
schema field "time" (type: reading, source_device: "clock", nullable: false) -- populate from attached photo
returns 1:27
